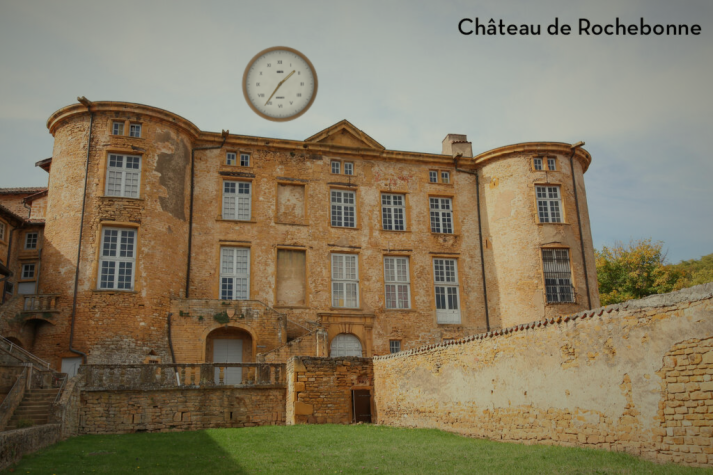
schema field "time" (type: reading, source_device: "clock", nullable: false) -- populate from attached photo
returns 1:36
